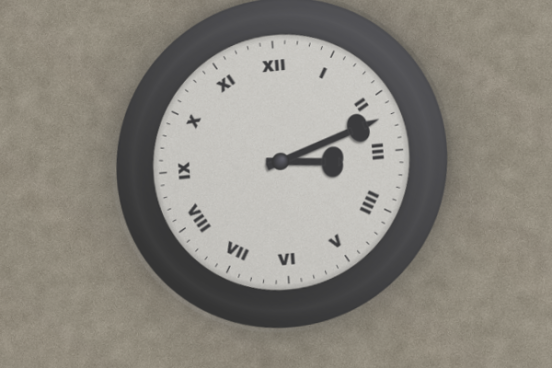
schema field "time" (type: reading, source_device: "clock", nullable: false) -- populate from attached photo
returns 3:12
